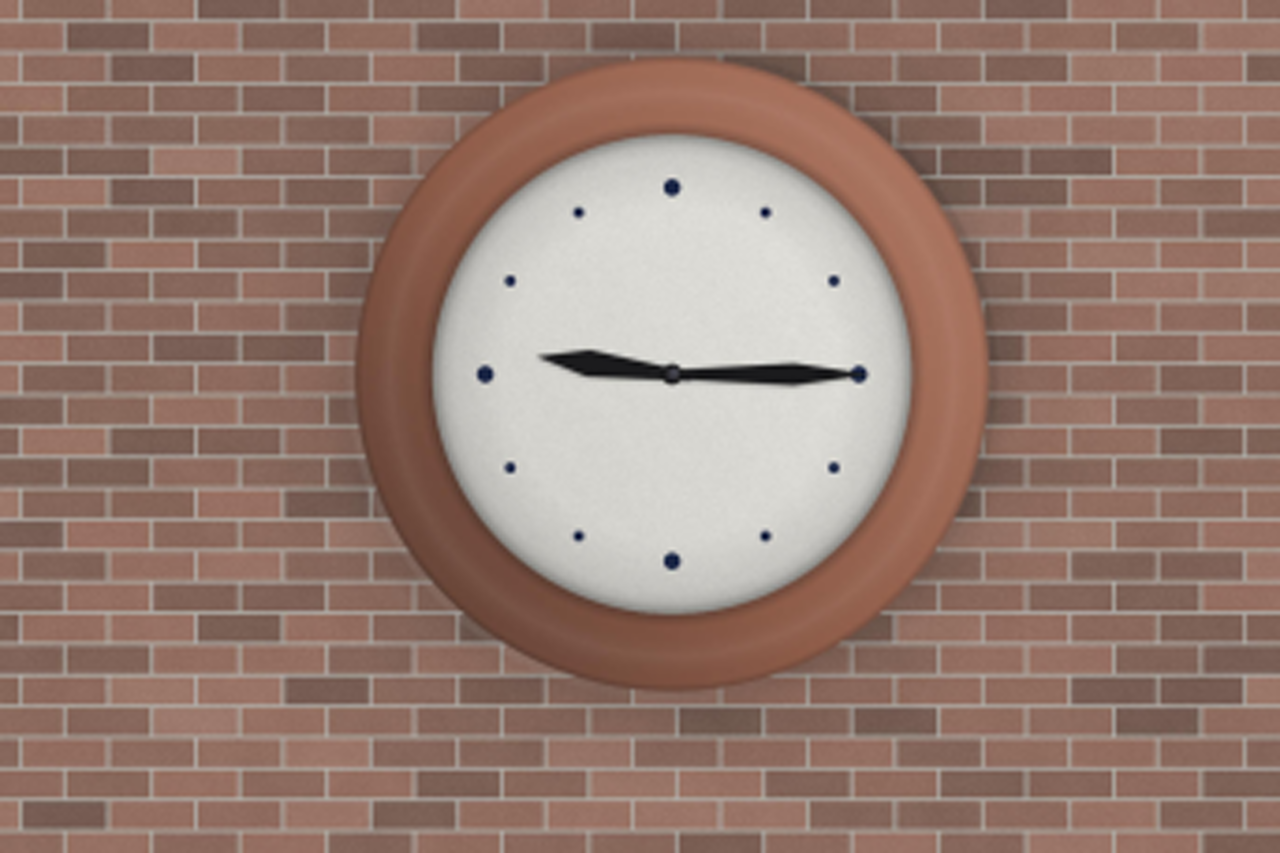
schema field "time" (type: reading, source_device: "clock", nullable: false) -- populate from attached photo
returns 9:15
